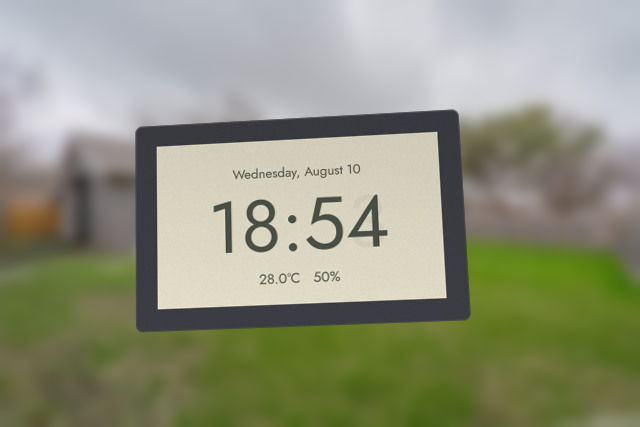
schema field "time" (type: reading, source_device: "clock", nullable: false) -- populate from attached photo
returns 18:54
